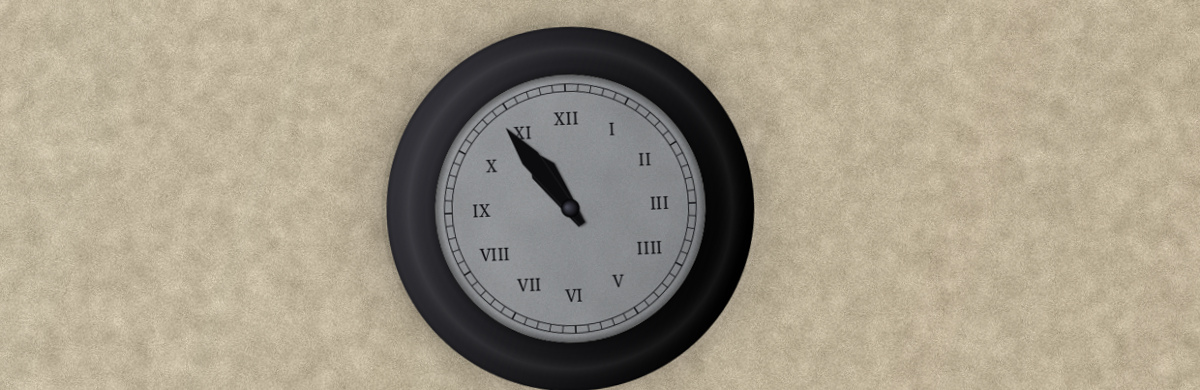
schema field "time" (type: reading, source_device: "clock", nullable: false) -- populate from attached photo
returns 10:54
